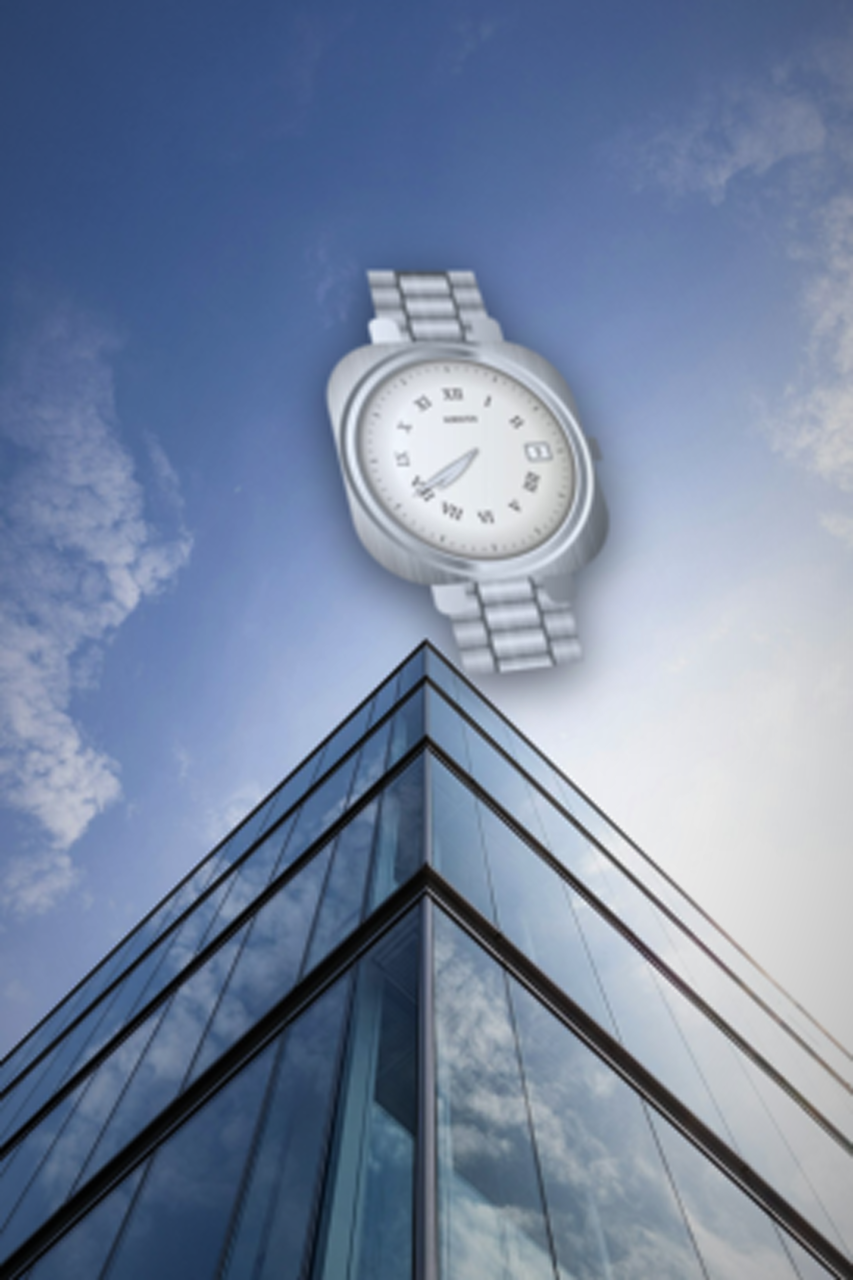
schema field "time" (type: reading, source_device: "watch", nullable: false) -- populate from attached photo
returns 7:40
